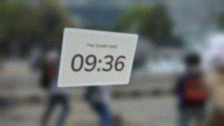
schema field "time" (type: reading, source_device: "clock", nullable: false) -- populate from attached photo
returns 9:36
